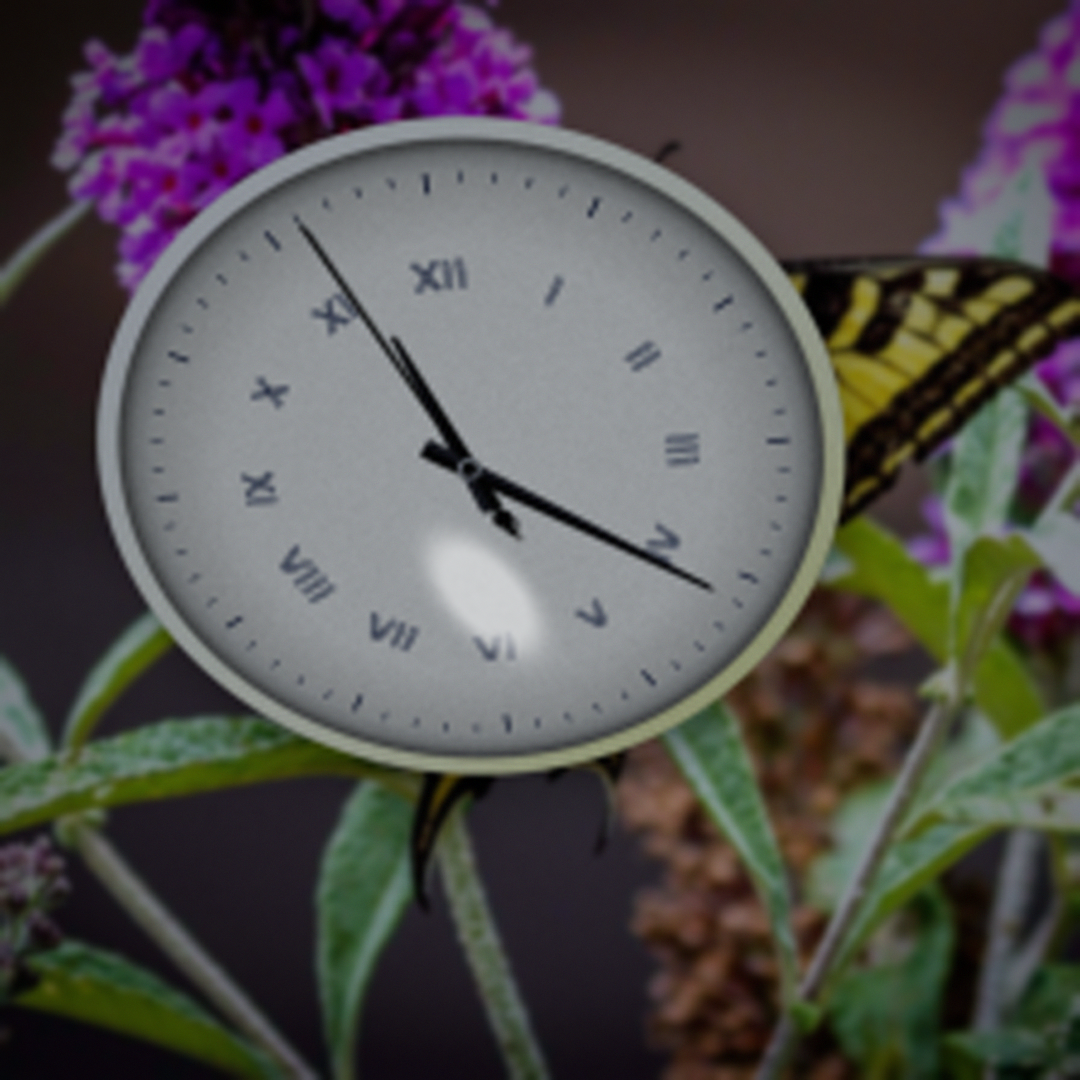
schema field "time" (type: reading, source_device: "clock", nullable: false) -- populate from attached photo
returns 11:20:56
